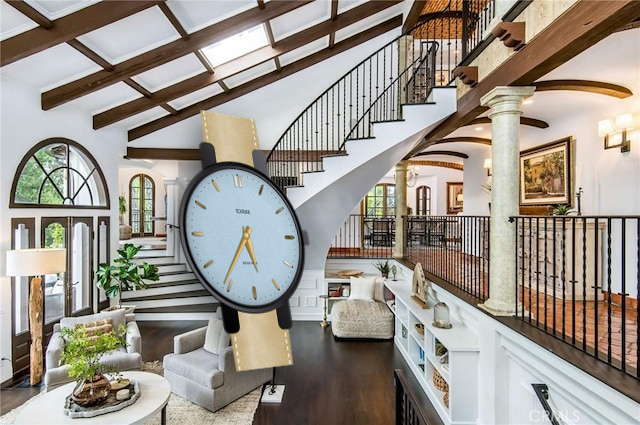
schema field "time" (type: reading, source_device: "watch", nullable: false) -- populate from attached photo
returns 5:36
